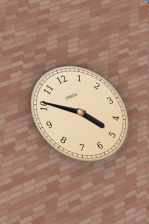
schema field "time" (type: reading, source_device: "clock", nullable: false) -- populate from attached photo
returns 4:51
